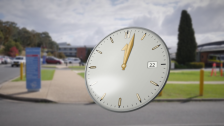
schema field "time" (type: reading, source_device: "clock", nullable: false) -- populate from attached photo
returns 12:02
